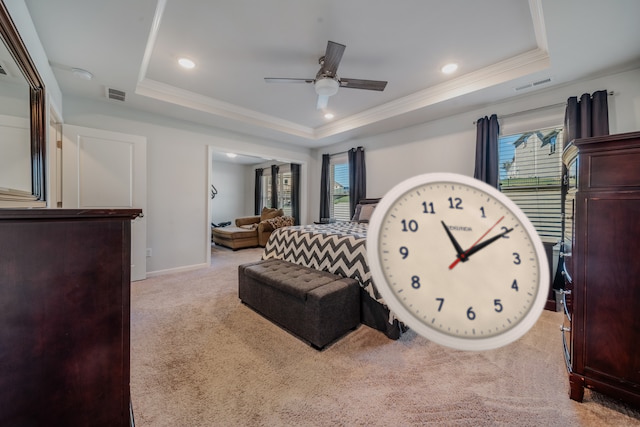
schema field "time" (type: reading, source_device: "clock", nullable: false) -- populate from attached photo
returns 11:10:08
